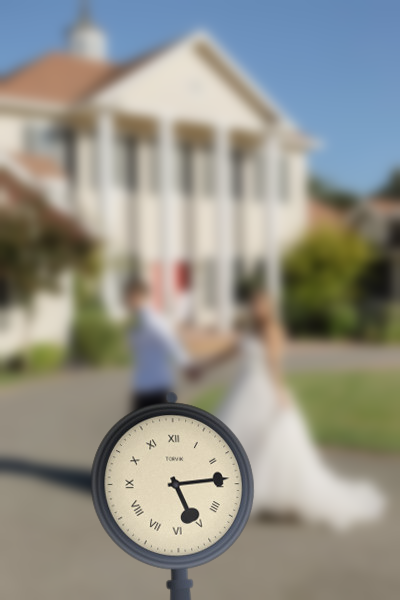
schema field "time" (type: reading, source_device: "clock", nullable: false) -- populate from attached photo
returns 5:14
